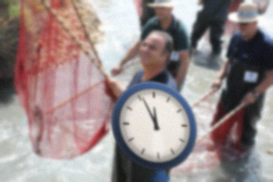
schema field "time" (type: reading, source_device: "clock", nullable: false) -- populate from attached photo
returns 11:56
